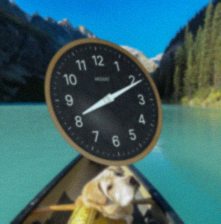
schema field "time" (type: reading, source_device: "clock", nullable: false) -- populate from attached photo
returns 8:11
